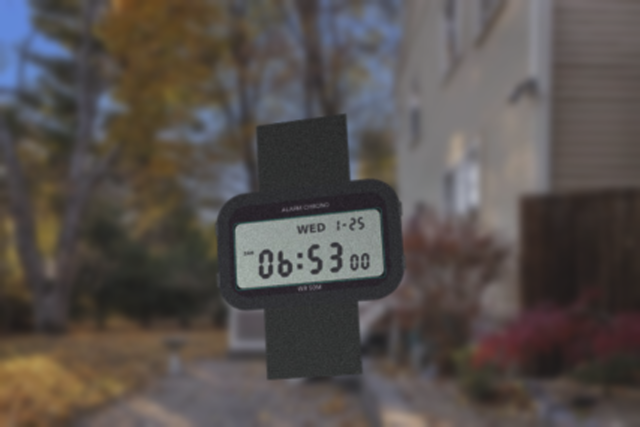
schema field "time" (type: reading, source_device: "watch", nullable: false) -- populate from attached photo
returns 6:53:00
